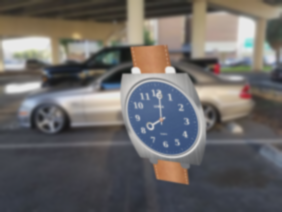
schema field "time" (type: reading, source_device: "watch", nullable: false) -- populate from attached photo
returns 8:01
